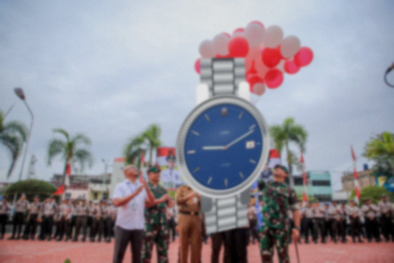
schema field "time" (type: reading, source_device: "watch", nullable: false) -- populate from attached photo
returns 9:11
